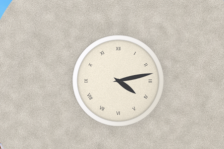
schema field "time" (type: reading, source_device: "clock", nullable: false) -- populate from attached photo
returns 4:13
